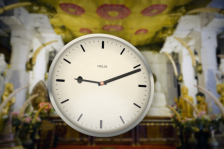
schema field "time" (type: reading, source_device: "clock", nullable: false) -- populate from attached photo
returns 9:11
